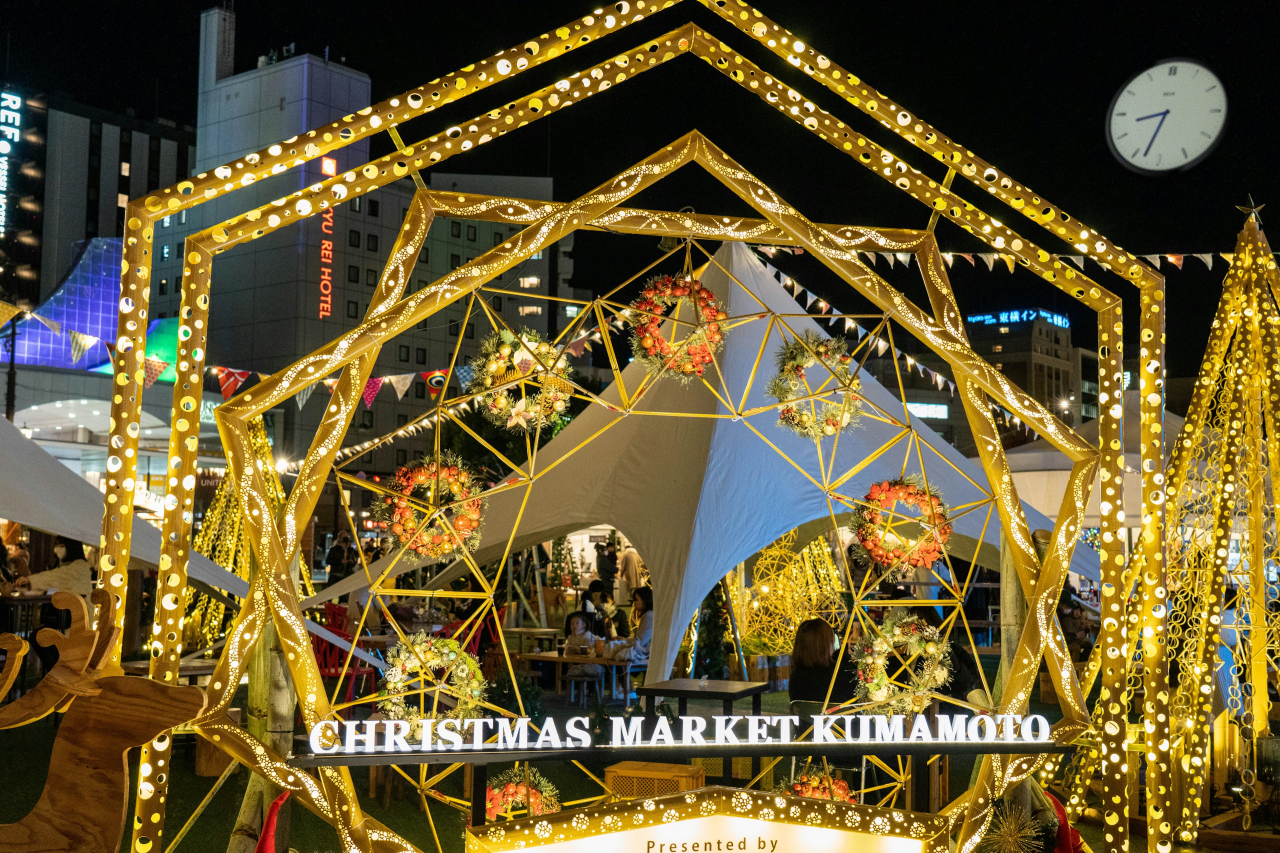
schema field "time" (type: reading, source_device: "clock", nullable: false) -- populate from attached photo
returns 8:33
